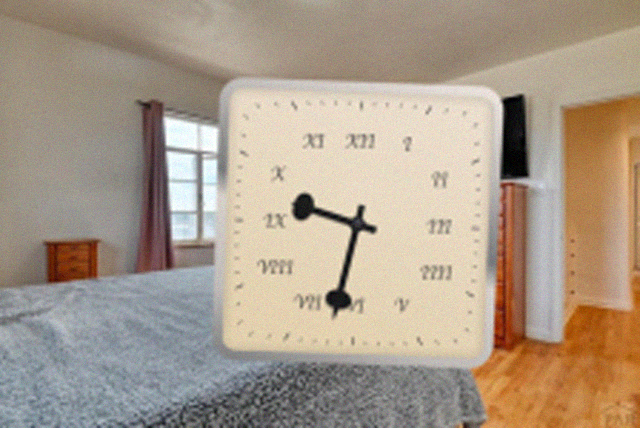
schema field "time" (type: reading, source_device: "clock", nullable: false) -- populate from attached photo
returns 9:32
